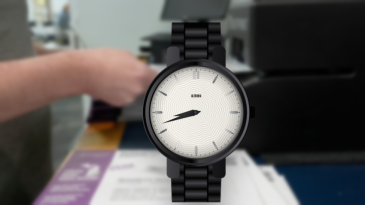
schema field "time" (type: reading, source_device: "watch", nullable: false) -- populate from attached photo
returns 8:42
